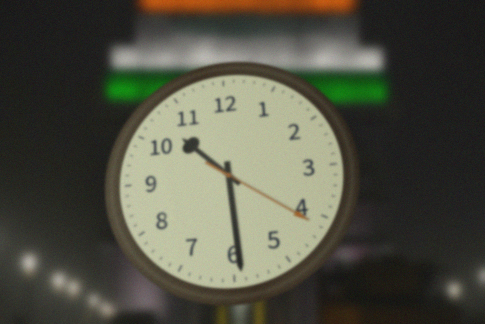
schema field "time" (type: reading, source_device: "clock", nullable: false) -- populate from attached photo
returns 10:29:21
